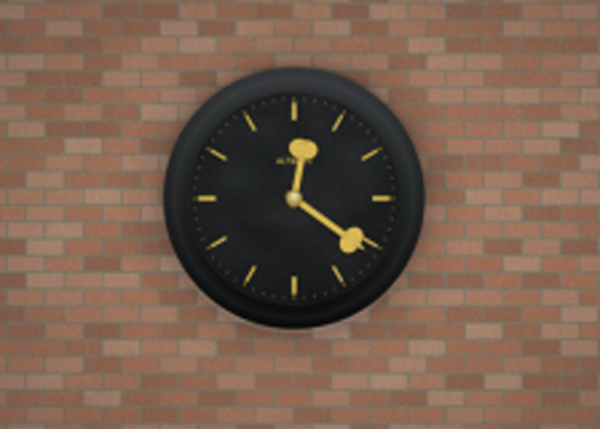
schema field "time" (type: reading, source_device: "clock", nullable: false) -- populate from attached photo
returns 12:21
